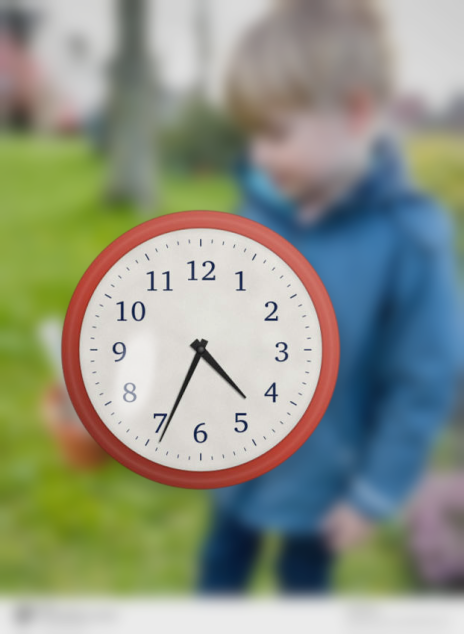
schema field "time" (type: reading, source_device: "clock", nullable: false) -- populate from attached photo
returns 4:34
